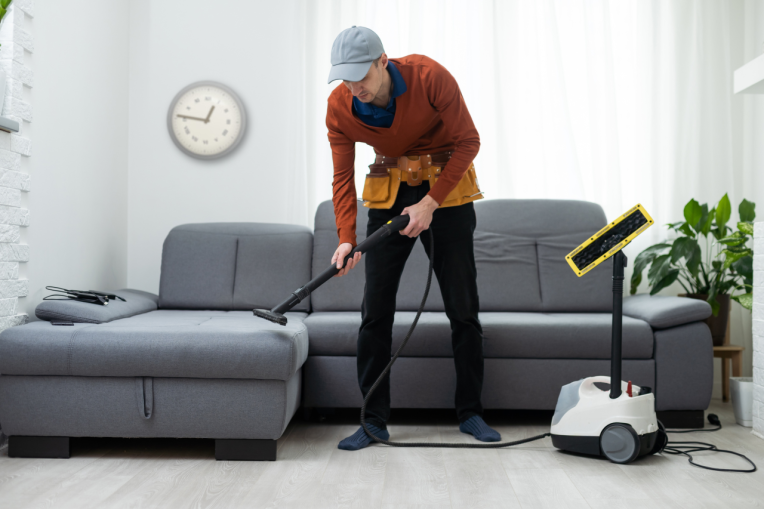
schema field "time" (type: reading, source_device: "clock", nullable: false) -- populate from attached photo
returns 12:46
